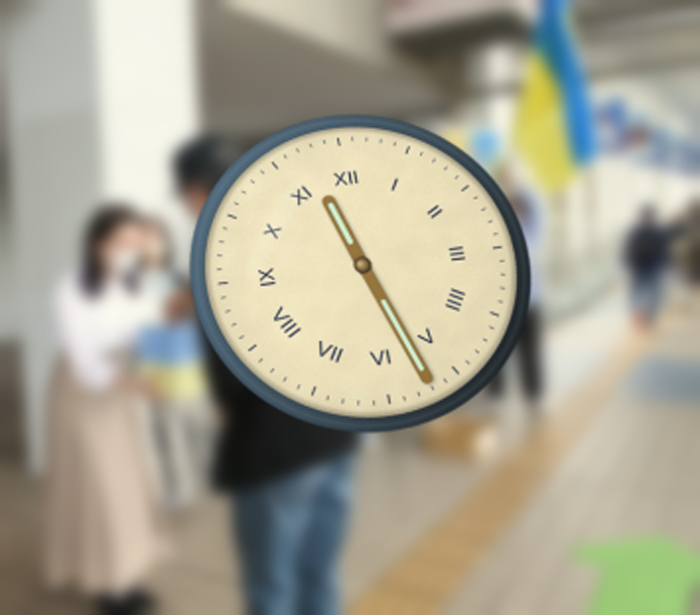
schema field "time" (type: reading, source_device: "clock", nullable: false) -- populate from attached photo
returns 11:27
